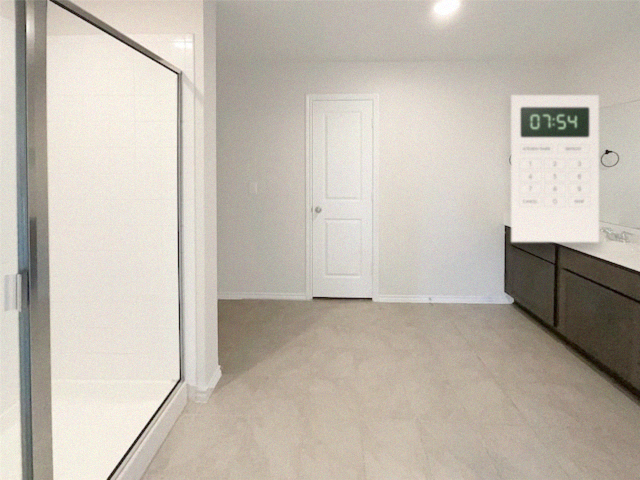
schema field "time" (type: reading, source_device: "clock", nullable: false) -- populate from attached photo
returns 7:54
